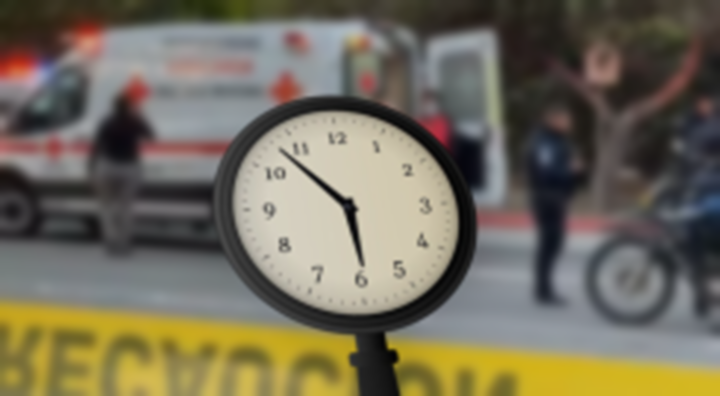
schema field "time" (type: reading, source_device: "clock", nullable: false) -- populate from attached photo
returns 5:53
